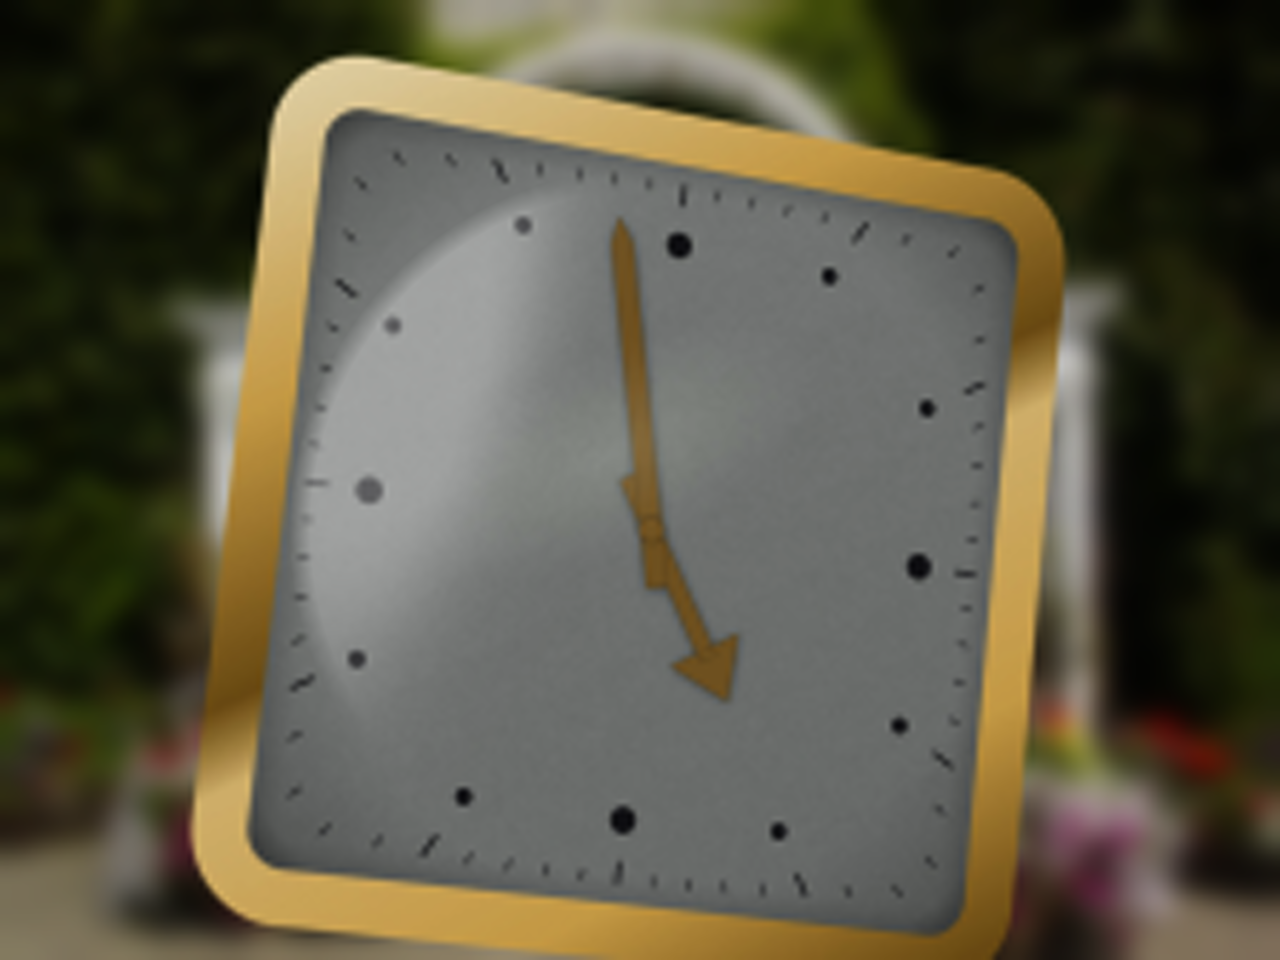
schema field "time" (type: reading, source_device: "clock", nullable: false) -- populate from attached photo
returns 4:58
